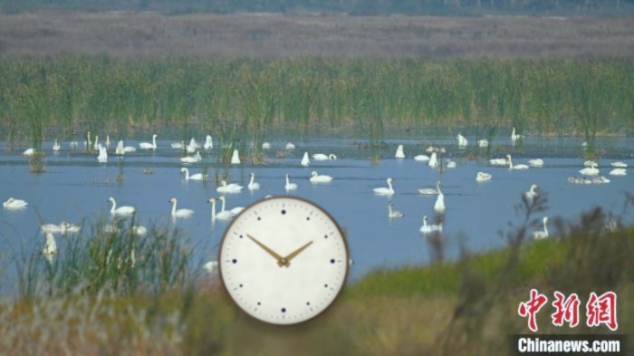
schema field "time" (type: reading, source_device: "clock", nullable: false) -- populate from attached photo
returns 1:51
